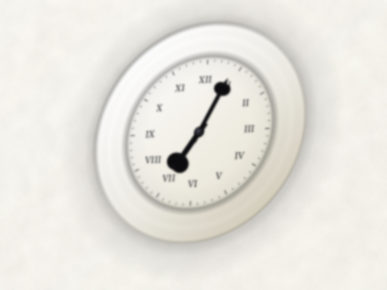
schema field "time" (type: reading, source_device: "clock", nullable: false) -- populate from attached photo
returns 7:04
